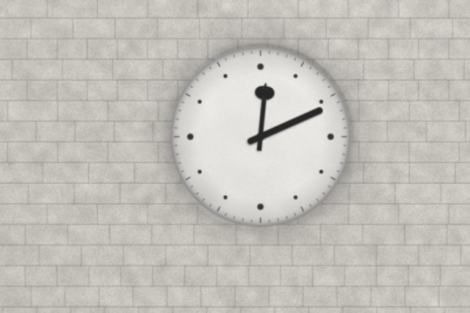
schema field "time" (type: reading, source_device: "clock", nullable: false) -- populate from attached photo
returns 12:11
